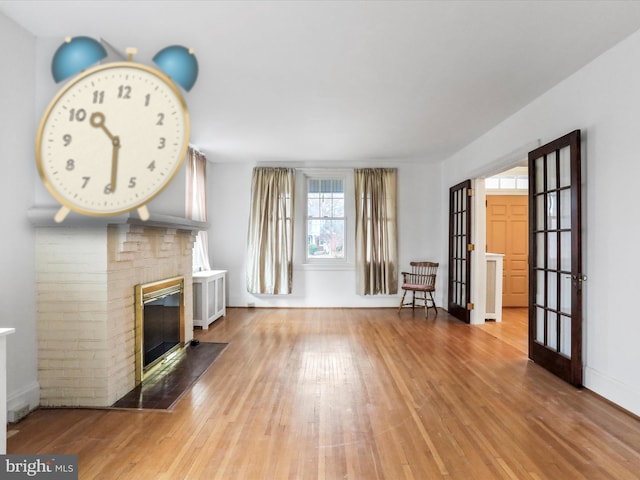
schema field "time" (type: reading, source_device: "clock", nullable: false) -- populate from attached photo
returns 10:29
